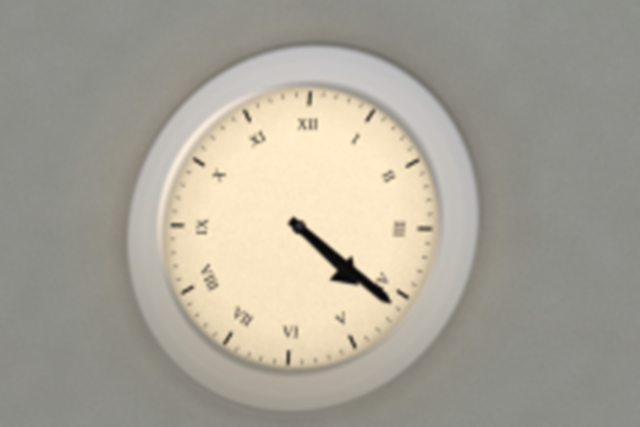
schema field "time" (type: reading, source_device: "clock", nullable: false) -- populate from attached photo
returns 4:21
